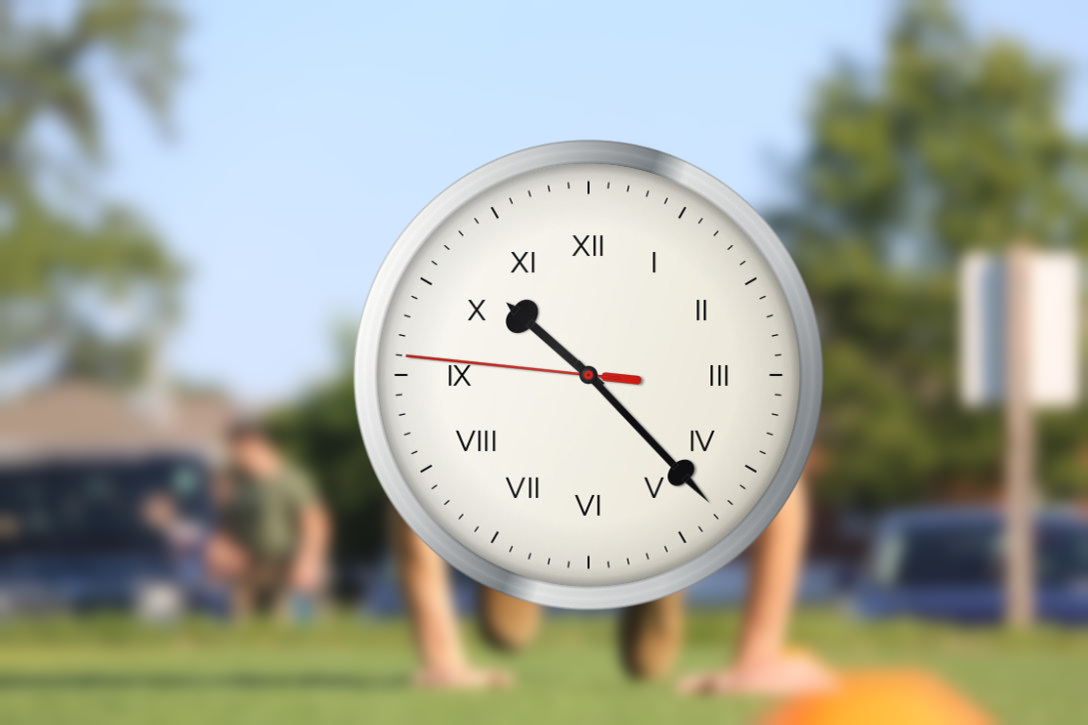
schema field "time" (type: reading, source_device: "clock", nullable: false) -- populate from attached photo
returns 10:22:46
